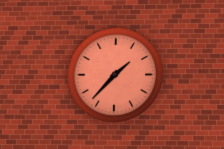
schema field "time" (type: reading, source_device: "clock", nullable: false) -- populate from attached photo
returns 1:37
